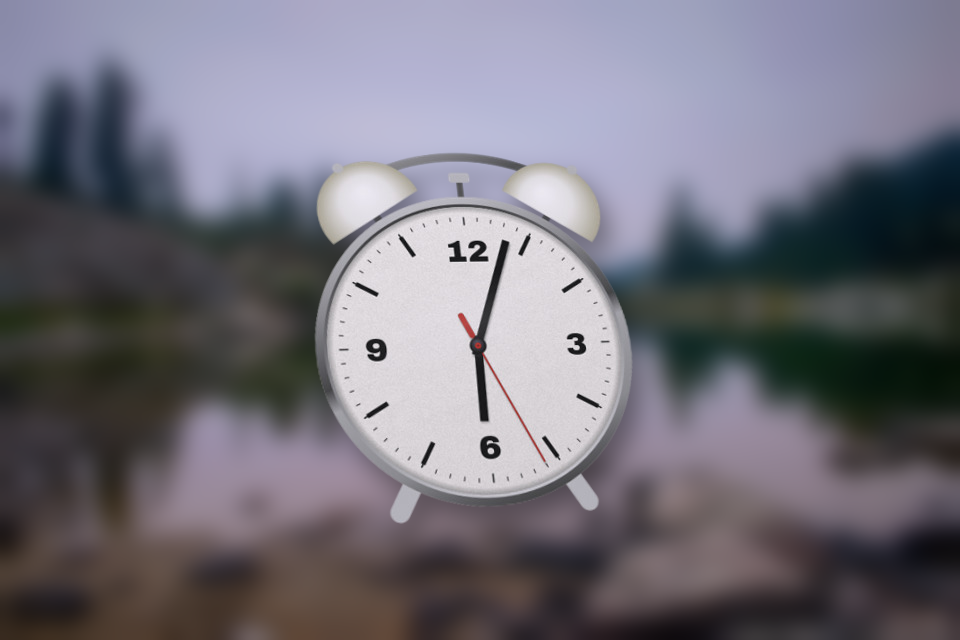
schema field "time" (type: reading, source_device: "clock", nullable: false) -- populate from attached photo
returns 6:03:26
